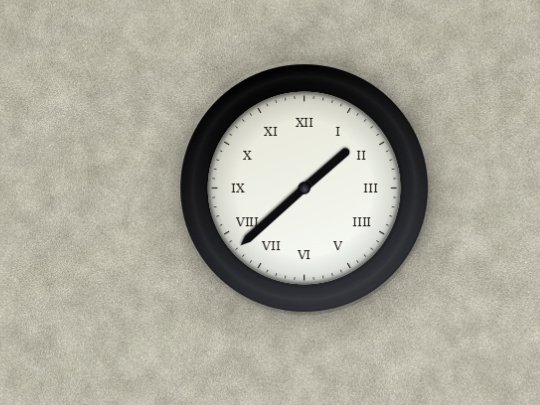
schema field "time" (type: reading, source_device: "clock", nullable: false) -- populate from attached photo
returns 1:38
